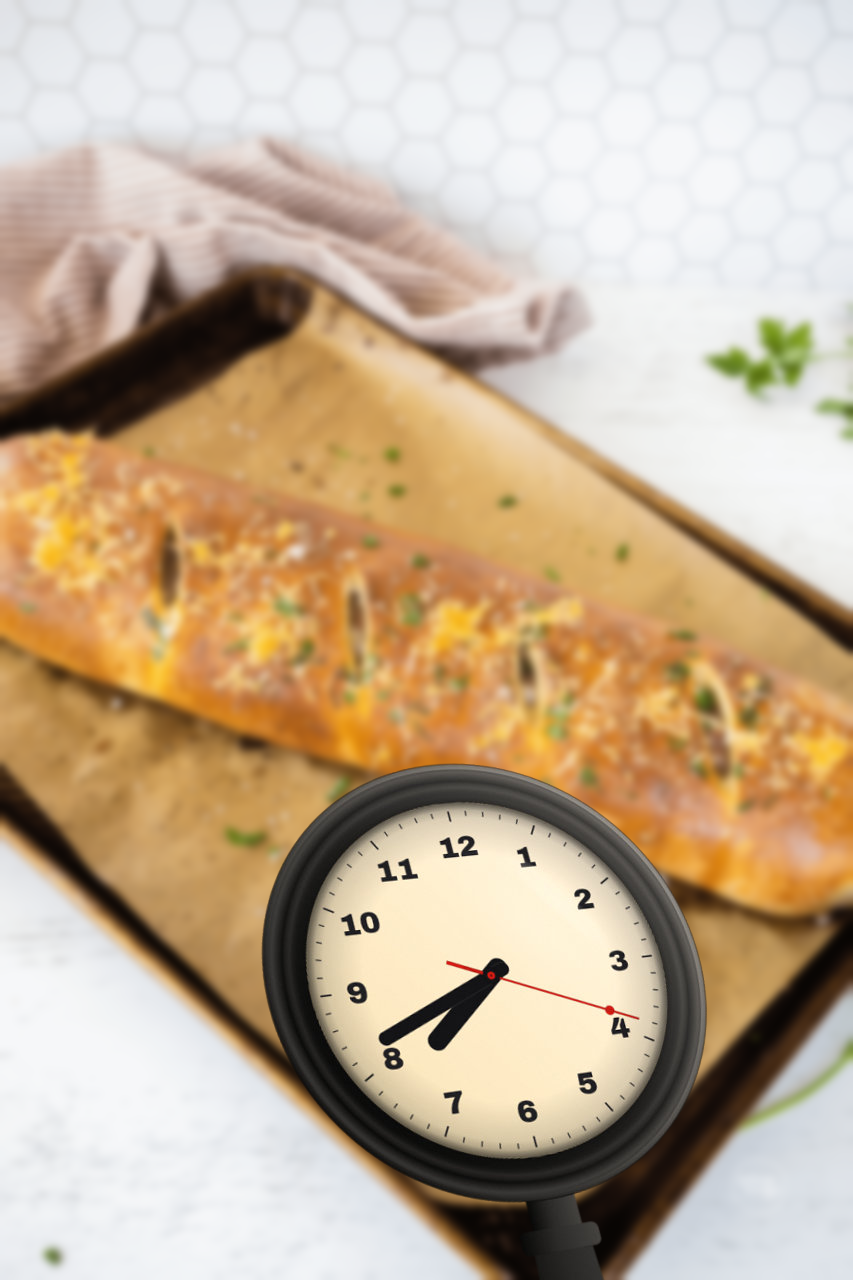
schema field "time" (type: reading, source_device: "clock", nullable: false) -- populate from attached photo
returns 7:41:19
